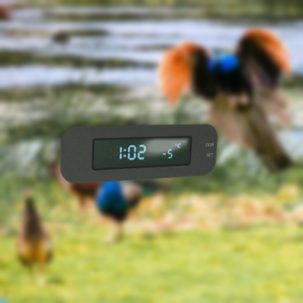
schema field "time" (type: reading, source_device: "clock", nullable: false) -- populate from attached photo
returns 1:02
